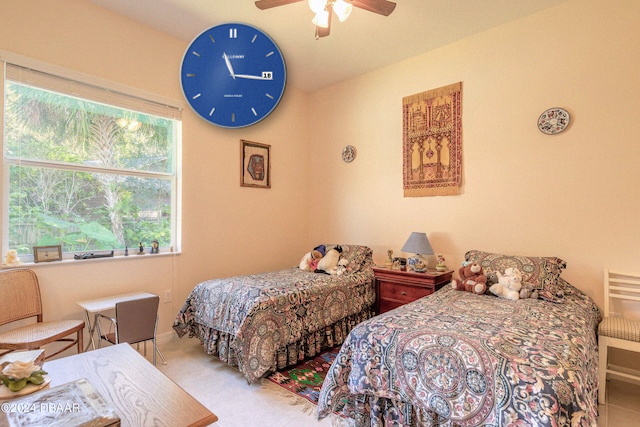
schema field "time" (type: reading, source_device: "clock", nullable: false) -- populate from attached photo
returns 11:16
